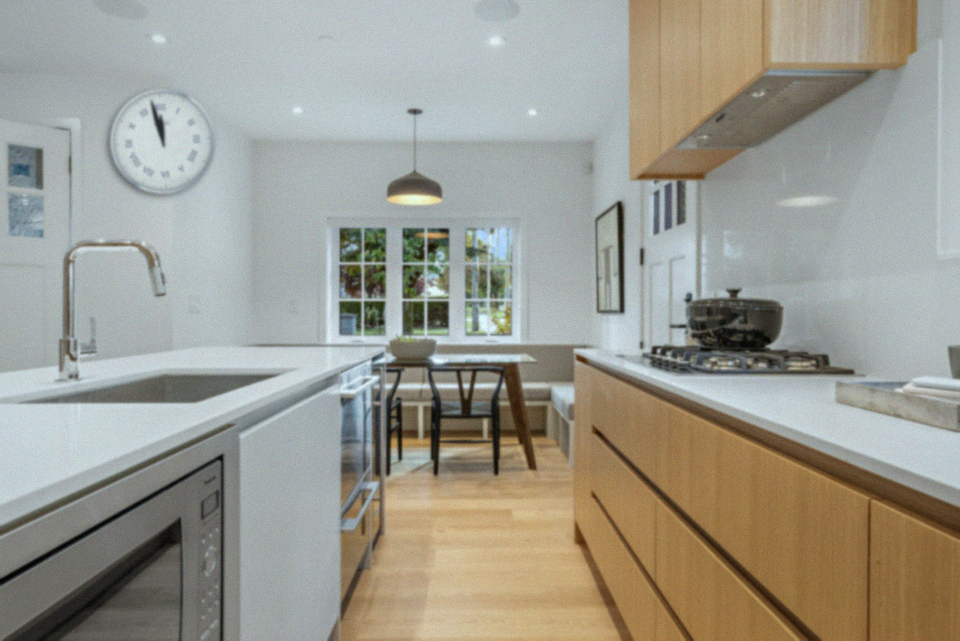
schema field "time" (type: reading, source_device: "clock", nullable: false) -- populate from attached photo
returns 11:58
